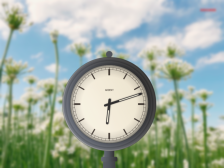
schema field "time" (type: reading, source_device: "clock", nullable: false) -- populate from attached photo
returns 6:12
